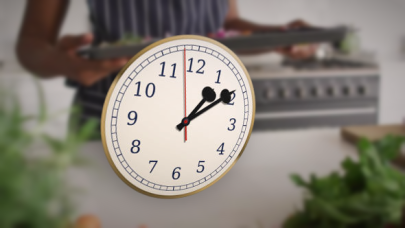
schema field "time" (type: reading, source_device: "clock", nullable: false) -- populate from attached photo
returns 1:08:58
